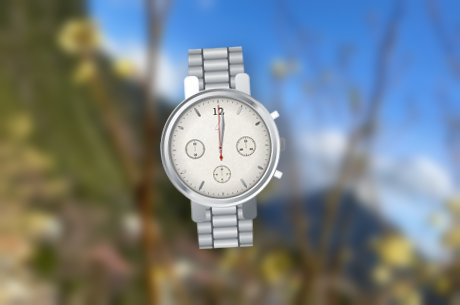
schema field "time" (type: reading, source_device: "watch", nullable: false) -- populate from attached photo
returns 12:01
